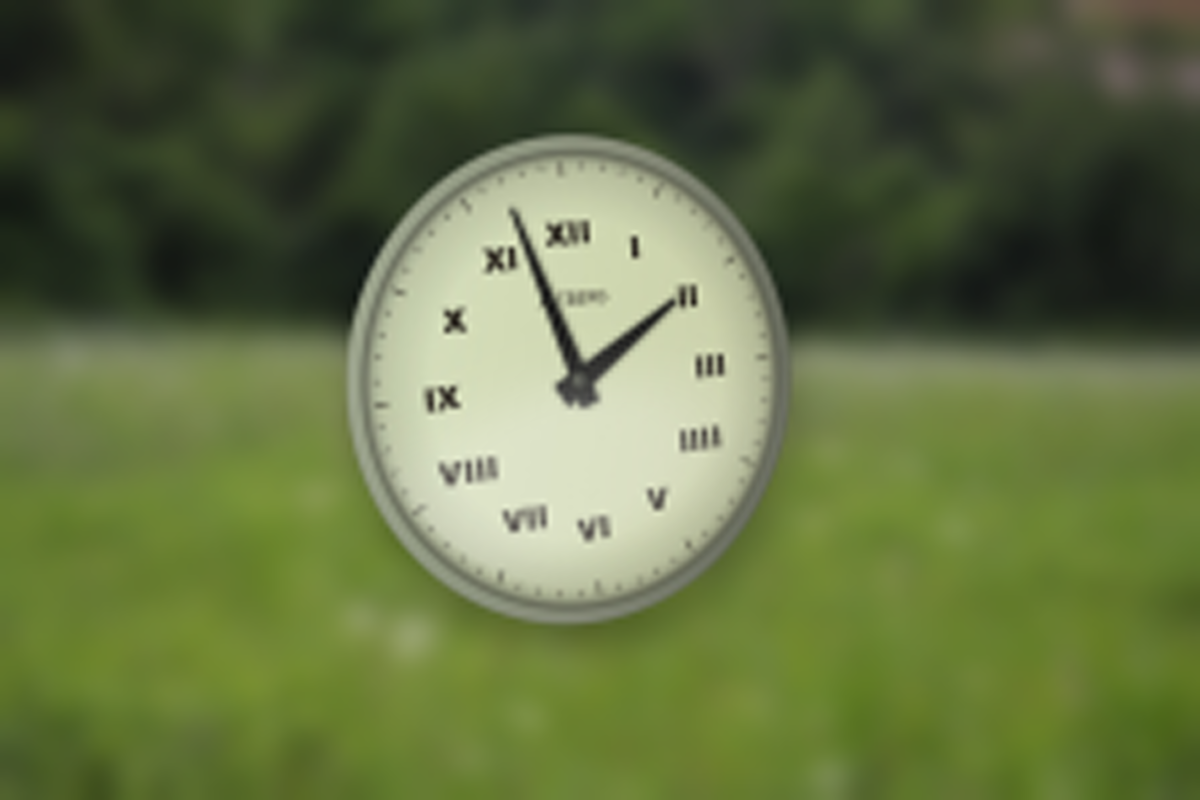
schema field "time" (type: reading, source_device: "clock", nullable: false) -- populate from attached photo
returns 1:57
